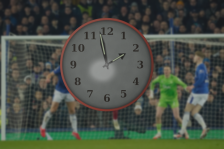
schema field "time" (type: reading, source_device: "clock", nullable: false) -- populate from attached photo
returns 1:58
